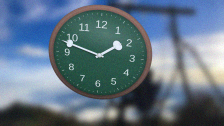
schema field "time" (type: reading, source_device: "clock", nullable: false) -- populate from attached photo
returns 1:48
